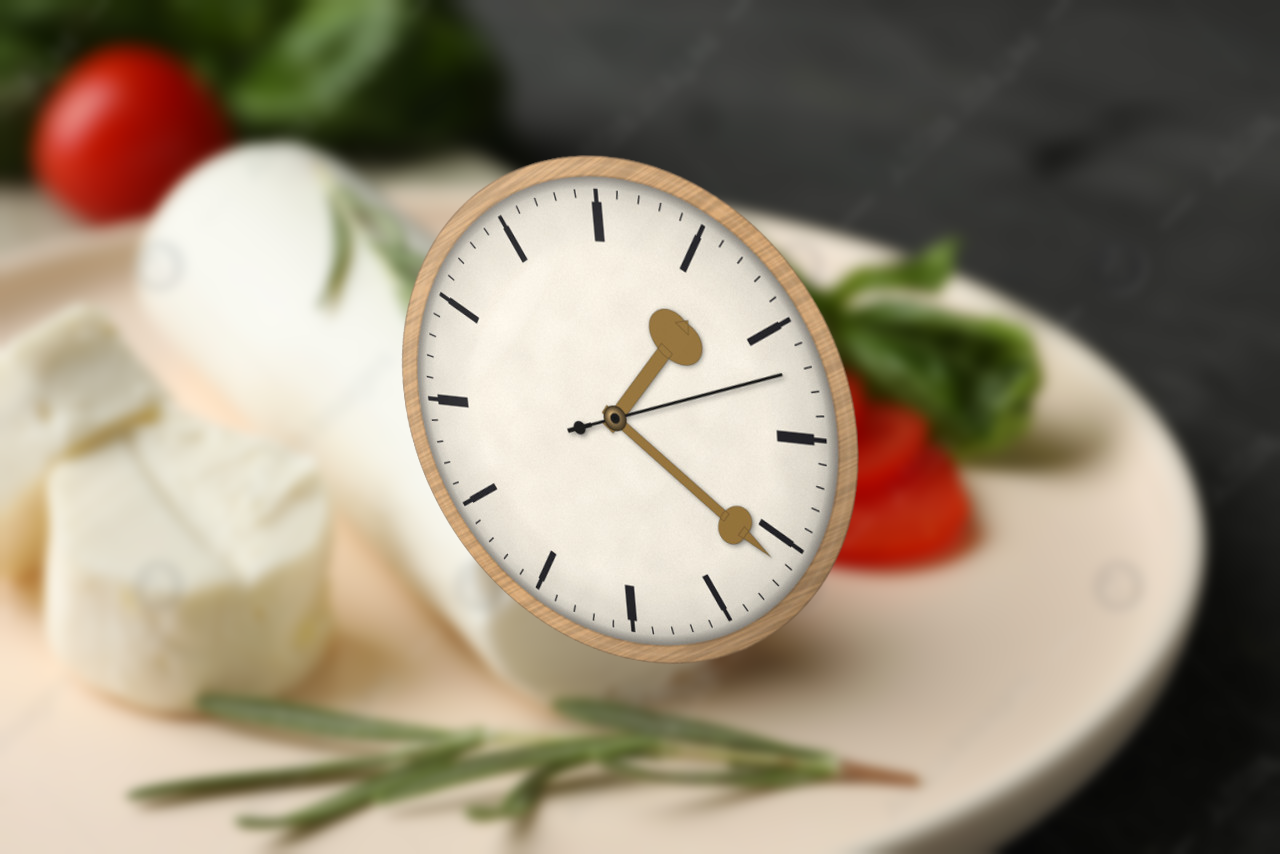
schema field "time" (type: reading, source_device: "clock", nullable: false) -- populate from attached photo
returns 1:21:12
